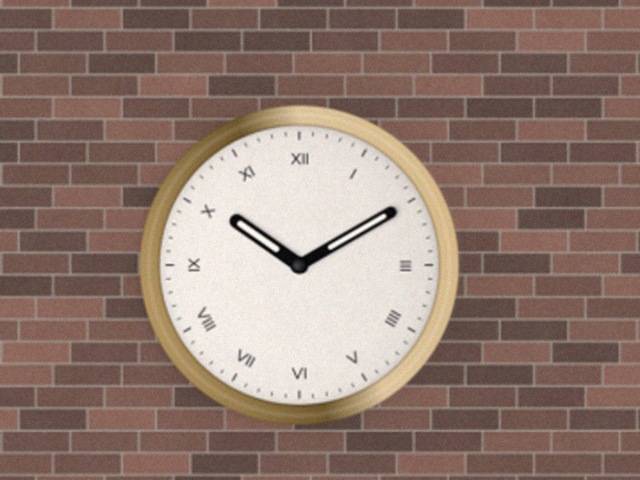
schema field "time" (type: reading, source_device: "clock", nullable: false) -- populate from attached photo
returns 10:10
